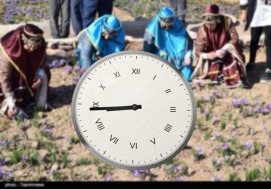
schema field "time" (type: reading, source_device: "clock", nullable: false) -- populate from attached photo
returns 8:44
